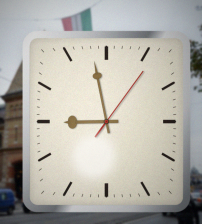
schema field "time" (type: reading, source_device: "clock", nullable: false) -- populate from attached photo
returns 8:58:06
